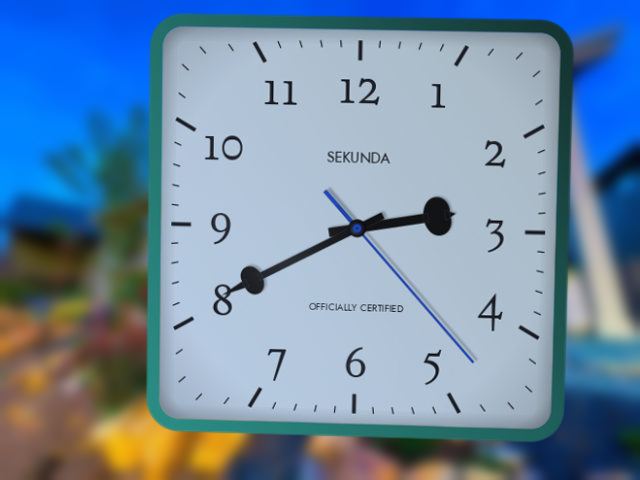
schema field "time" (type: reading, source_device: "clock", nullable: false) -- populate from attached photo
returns 2:40:23
